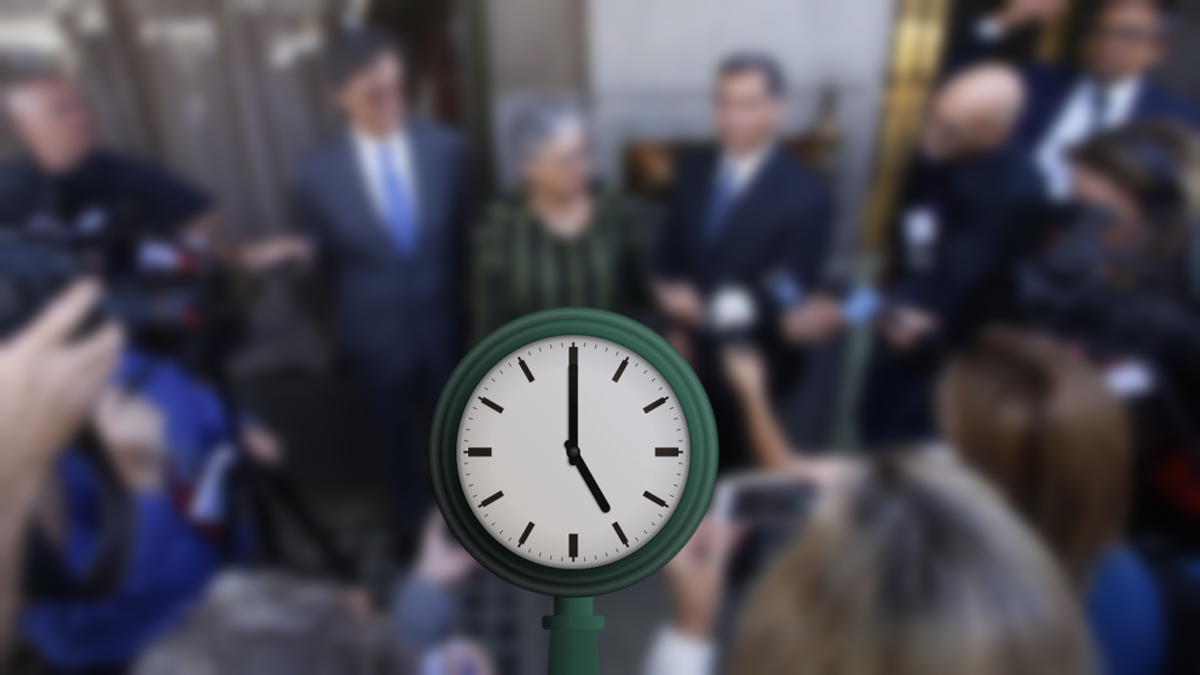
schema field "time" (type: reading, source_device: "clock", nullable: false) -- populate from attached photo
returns 5:00
